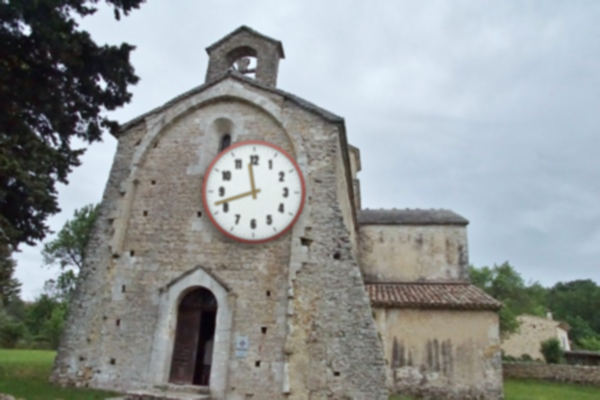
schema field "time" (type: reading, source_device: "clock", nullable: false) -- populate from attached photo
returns 11:42
